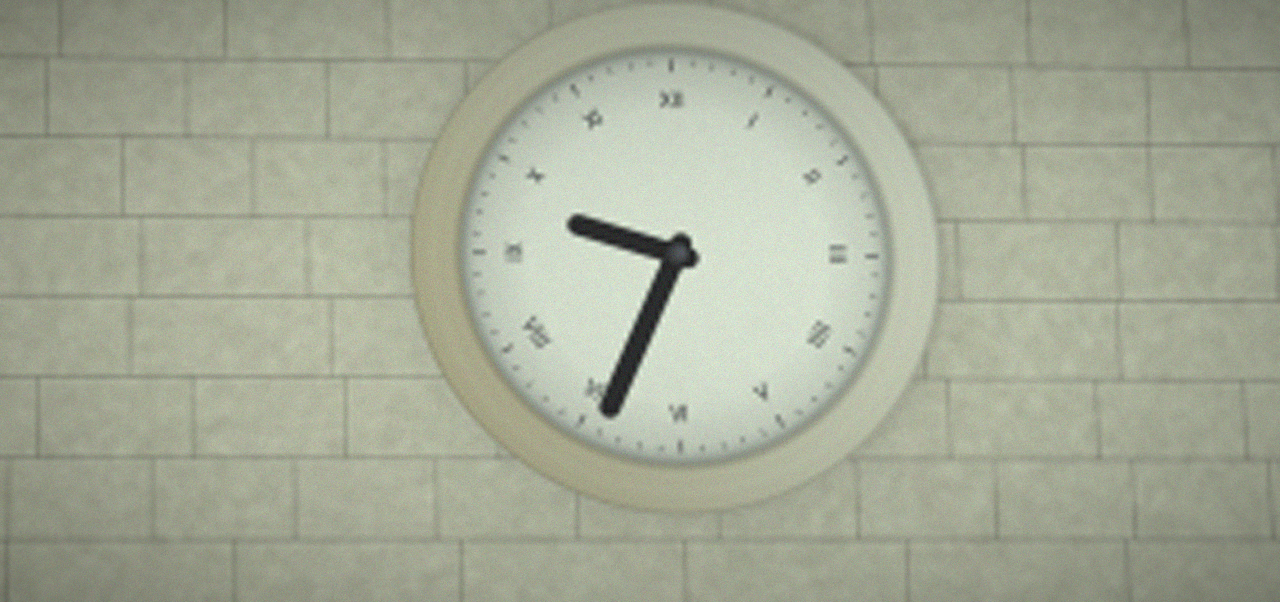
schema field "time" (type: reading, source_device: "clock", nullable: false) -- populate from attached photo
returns 9:34
